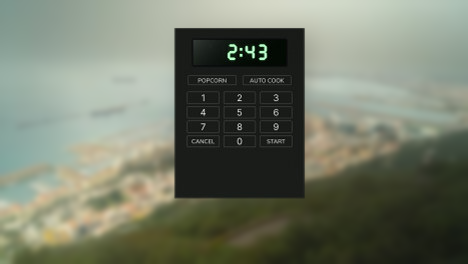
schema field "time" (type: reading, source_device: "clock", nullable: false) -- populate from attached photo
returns 2:43
